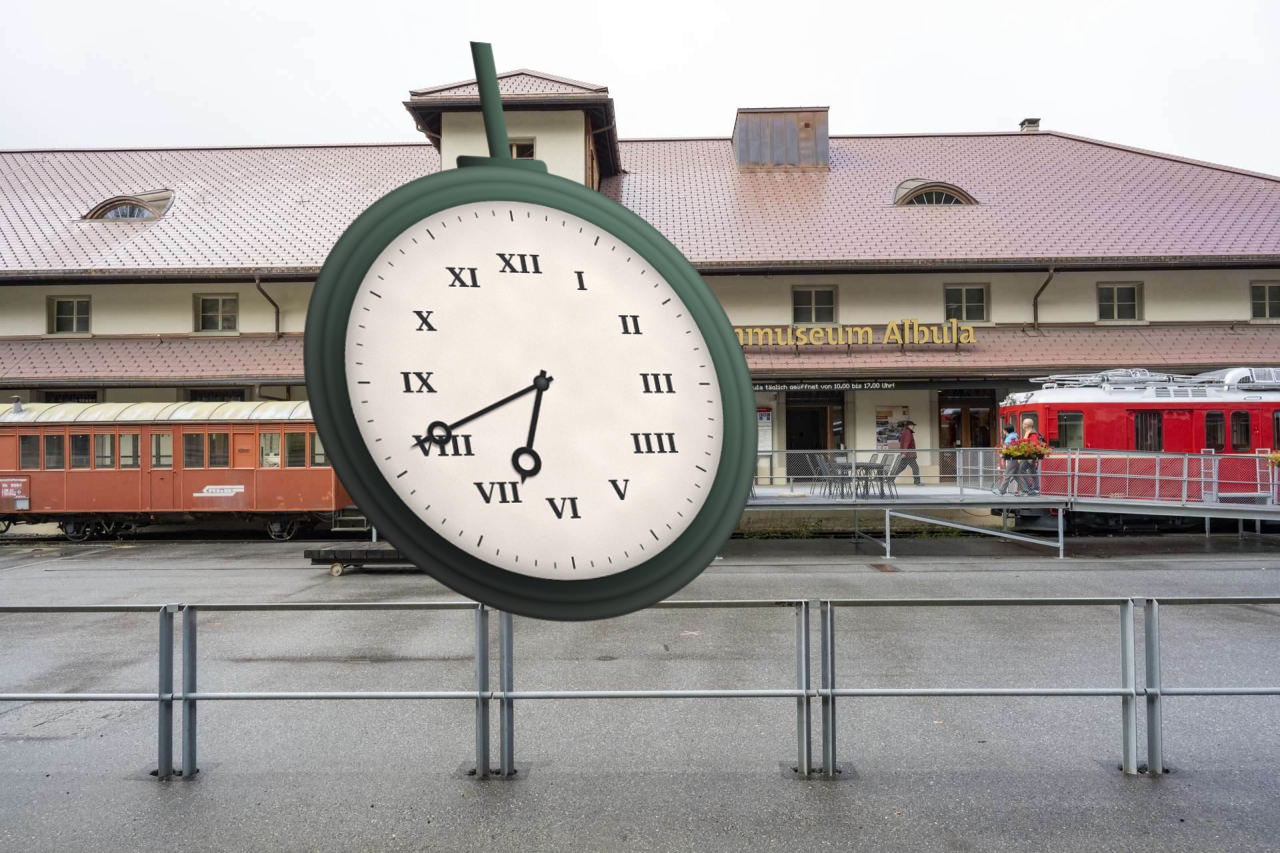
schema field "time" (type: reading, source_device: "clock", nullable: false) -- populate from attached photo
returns 6:41
